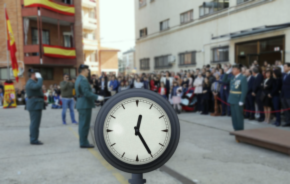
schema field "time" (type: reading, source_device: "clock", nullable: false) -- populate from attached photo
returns 12:25
